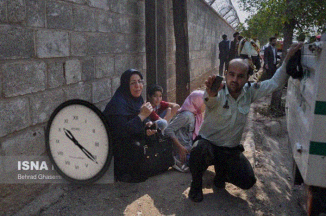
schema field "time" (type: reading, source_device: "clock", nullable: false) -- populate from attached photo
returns 10:21
